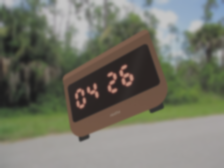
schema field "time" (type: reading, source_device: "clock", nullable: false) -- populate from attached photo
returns 4:26
